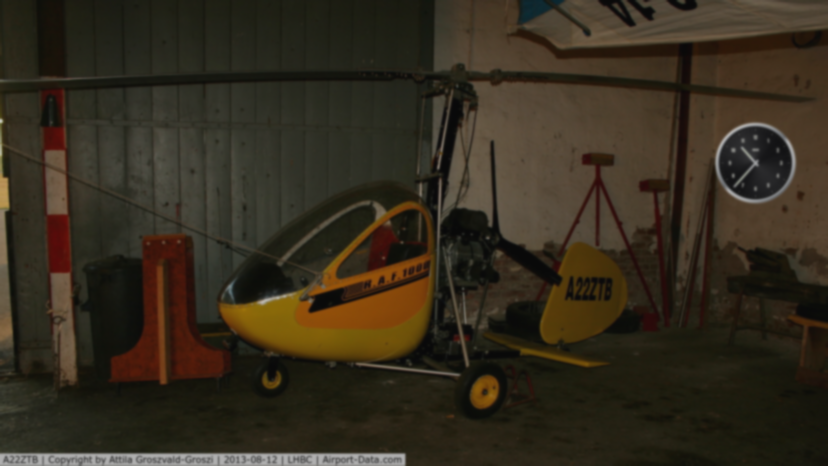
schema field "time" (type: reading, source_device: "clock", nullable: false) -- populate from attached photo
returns 10:37
